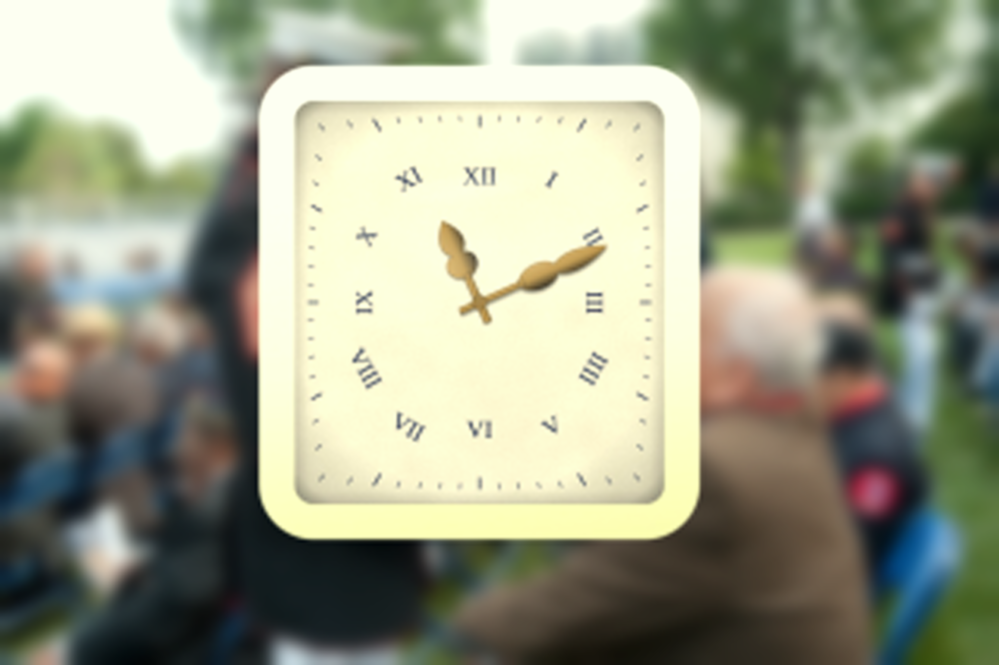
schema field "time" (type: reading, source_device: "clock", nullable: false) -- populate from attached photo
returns 11:11
